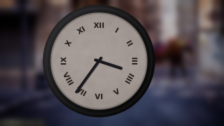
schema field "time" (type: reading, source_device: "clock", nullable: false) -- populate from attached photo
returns 3:36
